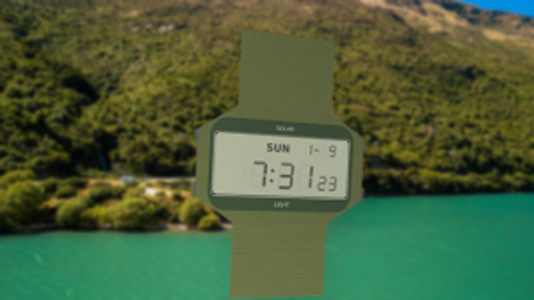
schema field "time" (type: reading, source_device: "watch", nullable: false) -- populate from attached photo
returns 7:31:23
